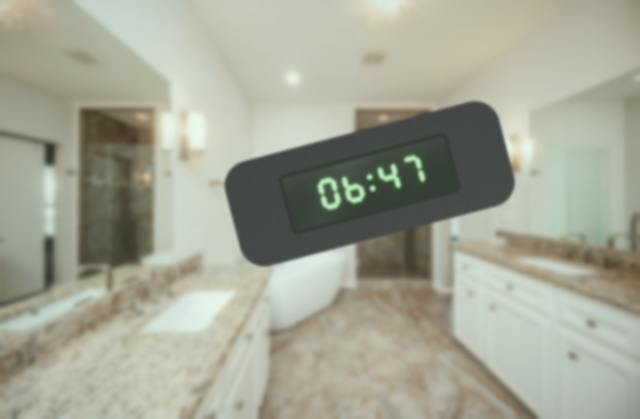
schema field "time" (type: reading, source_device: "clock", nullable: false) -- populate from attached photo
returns 6:47
